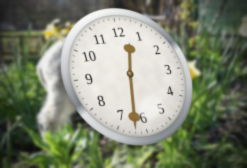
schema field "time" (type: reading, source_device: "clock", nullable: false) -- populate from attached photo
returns 12:32
